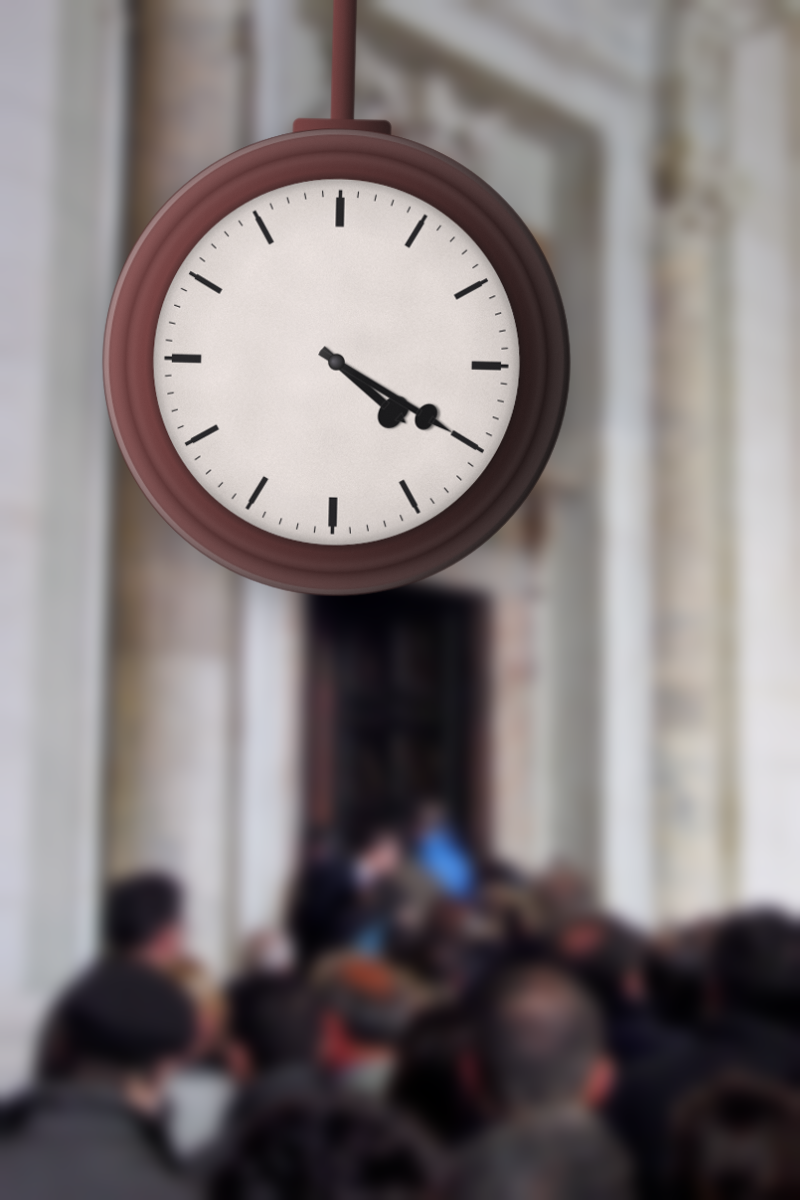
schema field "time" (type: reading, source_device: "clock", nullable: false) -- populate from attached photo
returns 4:20
